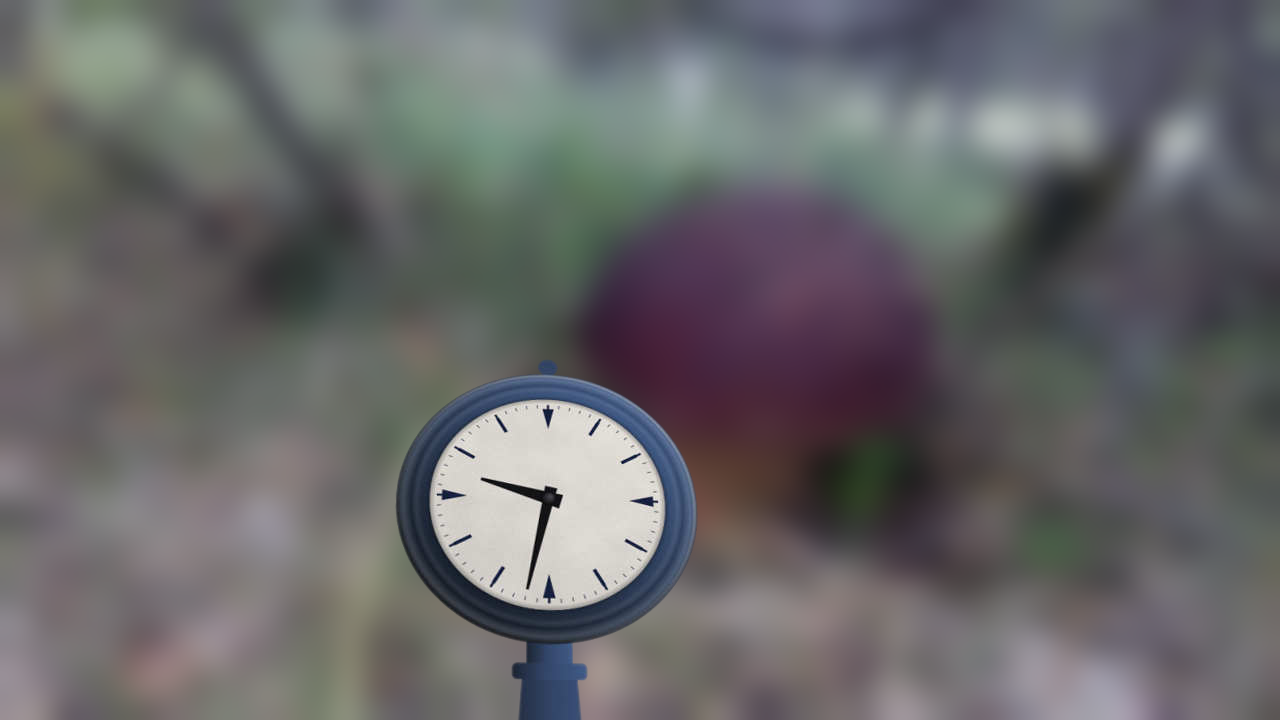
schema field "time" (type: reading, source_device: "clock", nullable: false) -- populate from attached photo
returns 9:32
